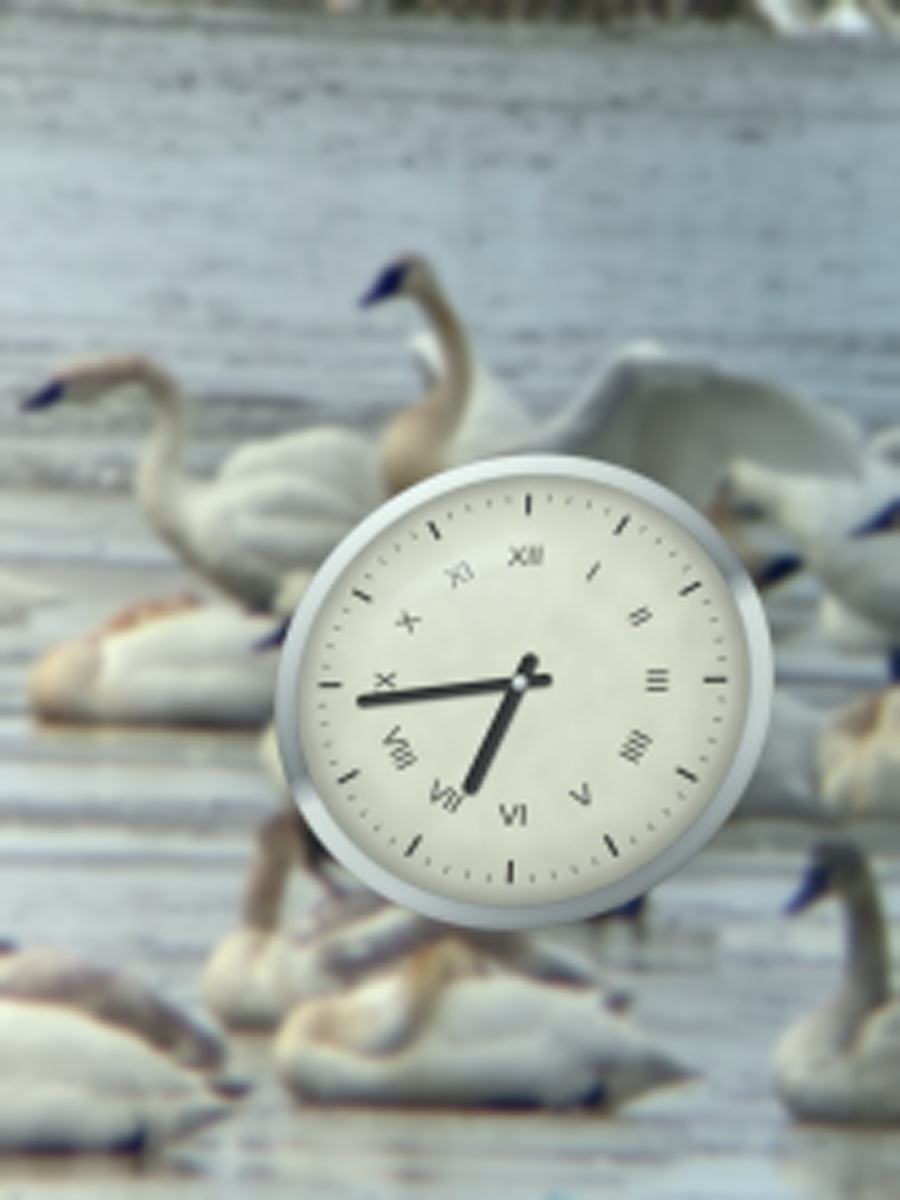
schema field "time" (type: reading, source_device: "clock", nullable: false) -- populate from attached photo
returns 6:44
